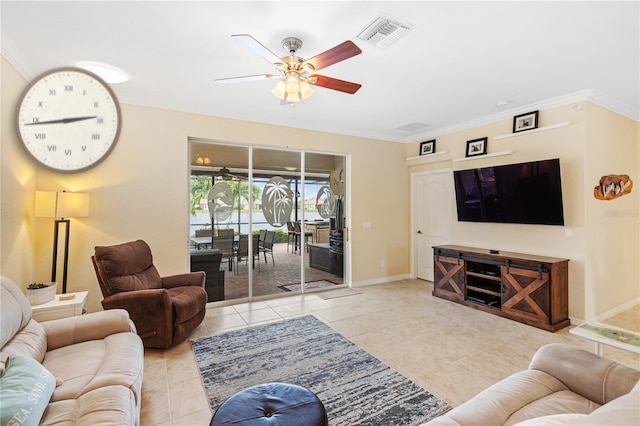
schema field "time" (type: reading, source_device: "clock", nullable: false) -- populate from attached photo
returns 2:44
